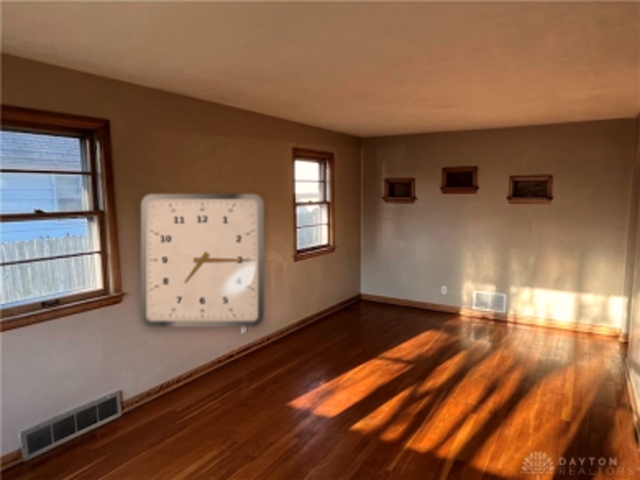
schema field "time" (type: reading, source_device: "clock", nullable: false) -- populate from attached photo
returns 7:15
